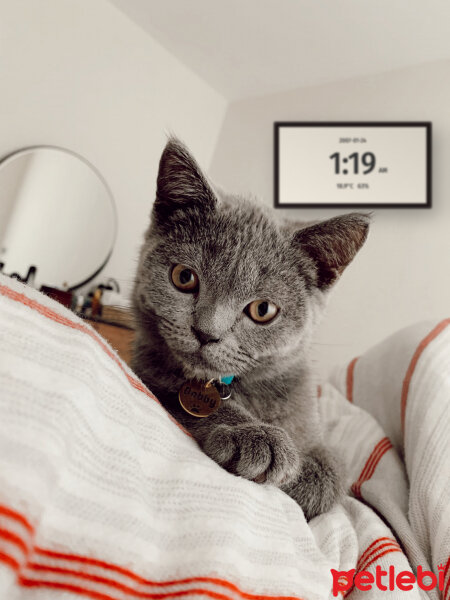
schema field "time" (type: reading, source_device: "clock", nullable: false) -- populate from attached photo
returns 1:19
